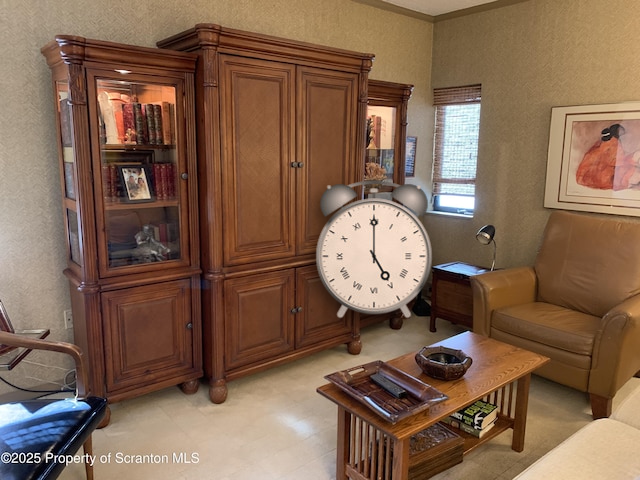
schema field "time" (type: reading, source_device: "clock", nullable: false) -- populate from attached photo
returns 5:00
